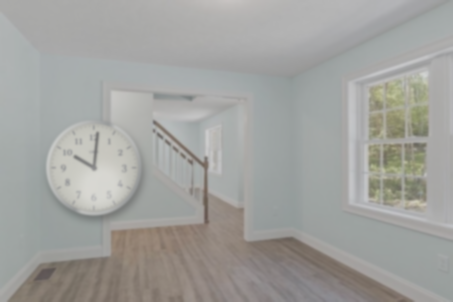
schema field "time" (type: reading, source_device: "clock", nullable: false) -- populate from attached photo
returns 10:01
